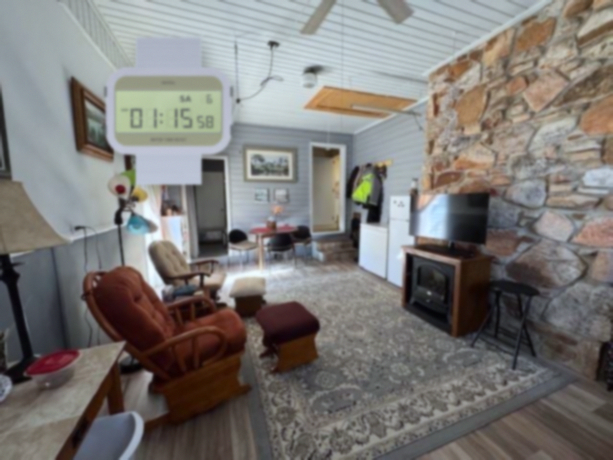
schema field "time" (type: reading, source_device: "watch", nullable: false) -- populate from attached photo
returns 1:15:58
